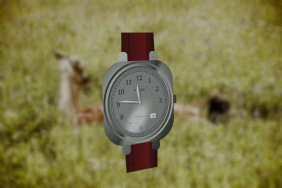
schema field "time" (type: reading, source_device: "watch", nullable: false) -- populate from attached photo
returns 11:46
